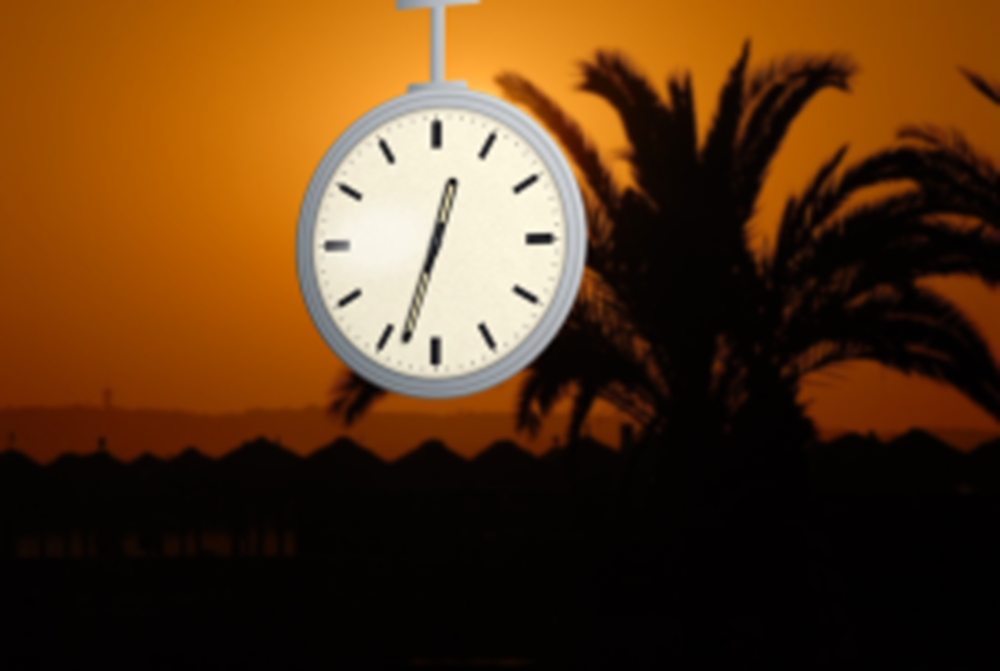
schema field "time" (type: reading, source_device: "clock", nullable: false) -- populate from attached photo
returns 12:33
